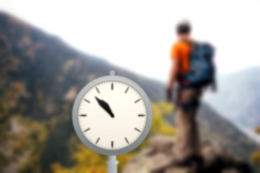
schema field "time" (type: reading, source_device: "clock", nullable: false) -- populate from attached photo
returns 10:53
